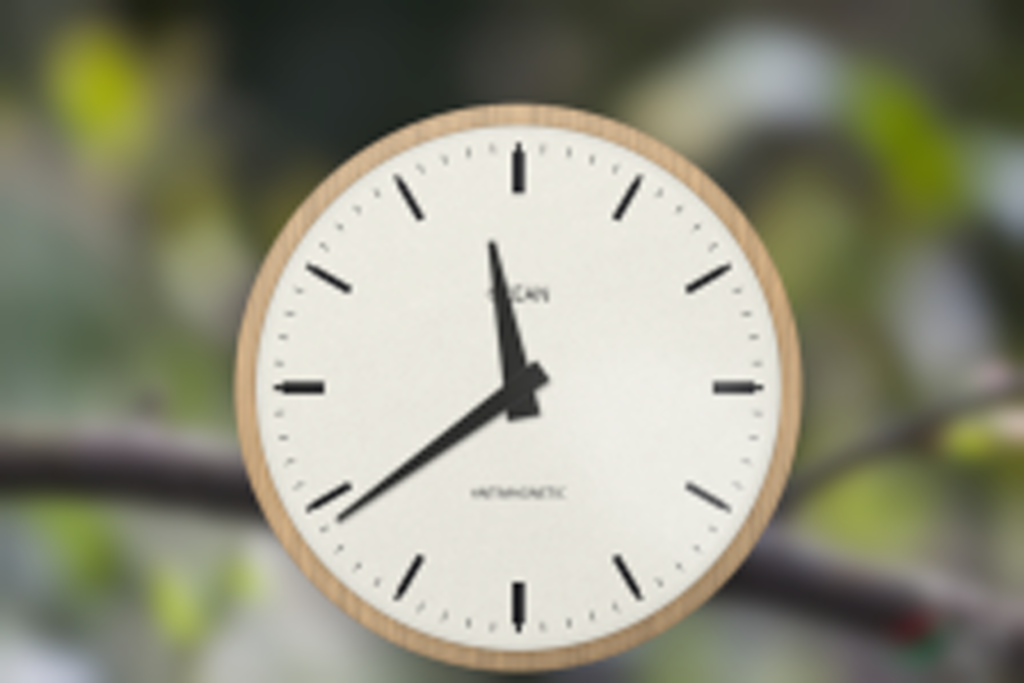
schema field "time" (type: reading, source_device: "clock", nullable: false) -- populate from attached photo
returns 11:39
